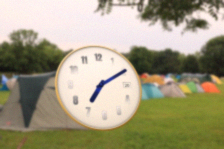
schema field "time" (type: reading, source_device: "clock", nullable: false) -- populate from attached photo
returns 7:10
